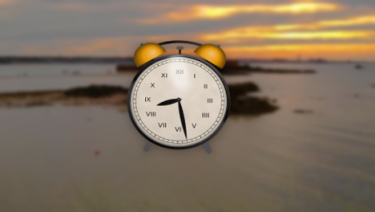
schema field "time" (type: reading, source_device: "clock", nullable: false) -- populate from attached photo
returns 8:28
